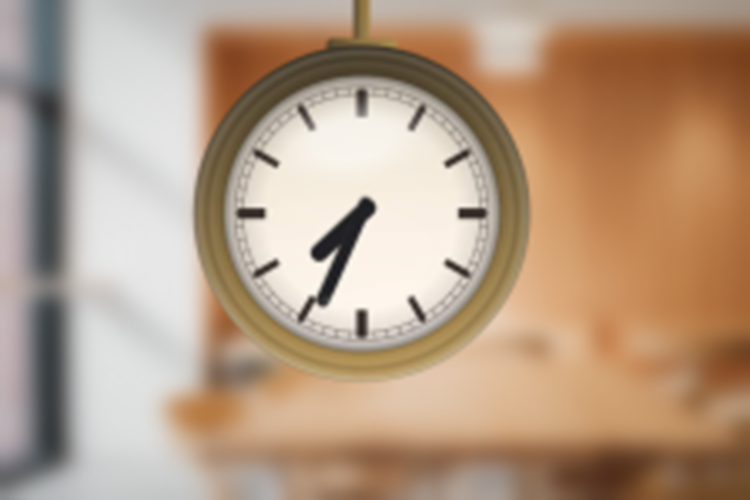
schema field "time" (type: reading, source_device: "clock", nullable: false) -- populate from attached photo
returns 7:34
